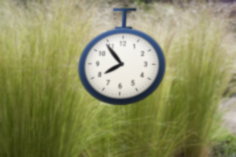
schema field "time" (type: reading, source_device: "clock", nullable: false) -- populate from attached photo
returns 7:54
